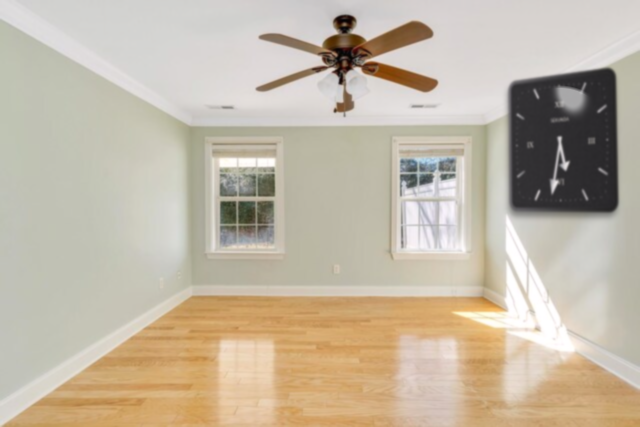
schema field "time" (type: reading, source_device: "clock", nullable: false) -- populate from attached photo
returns 5:32
